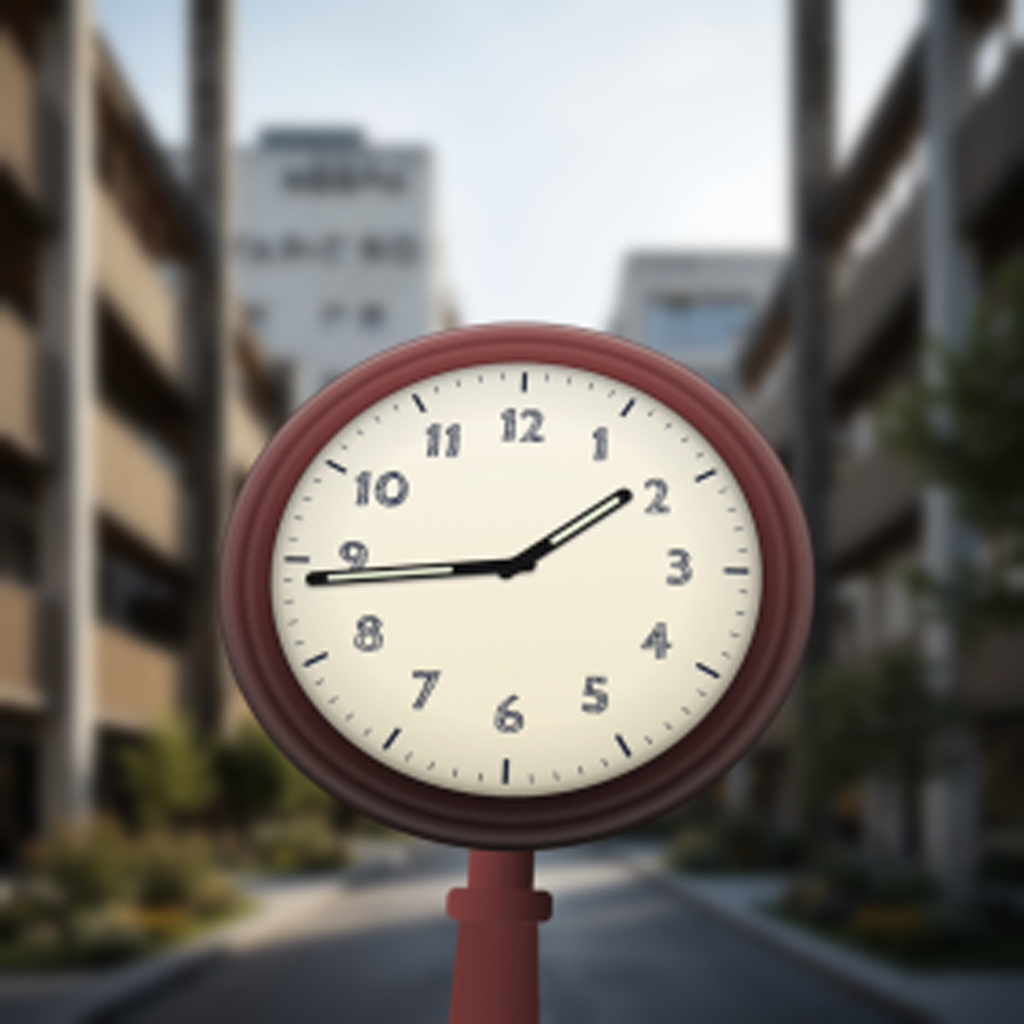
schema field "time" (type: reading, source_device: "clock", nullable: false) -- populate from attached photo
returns 1:44
